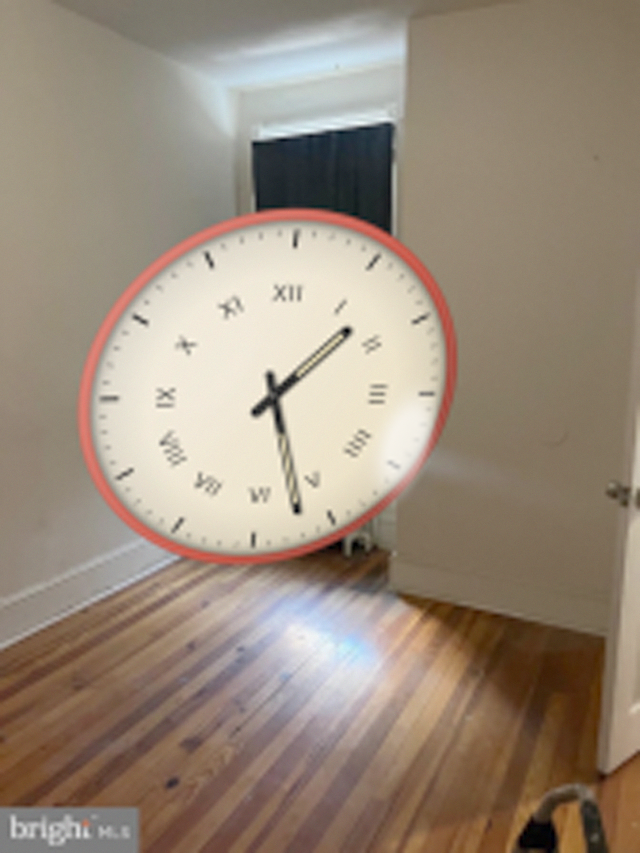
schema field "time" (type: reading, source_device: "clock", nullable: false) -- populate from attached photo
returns 1:27
